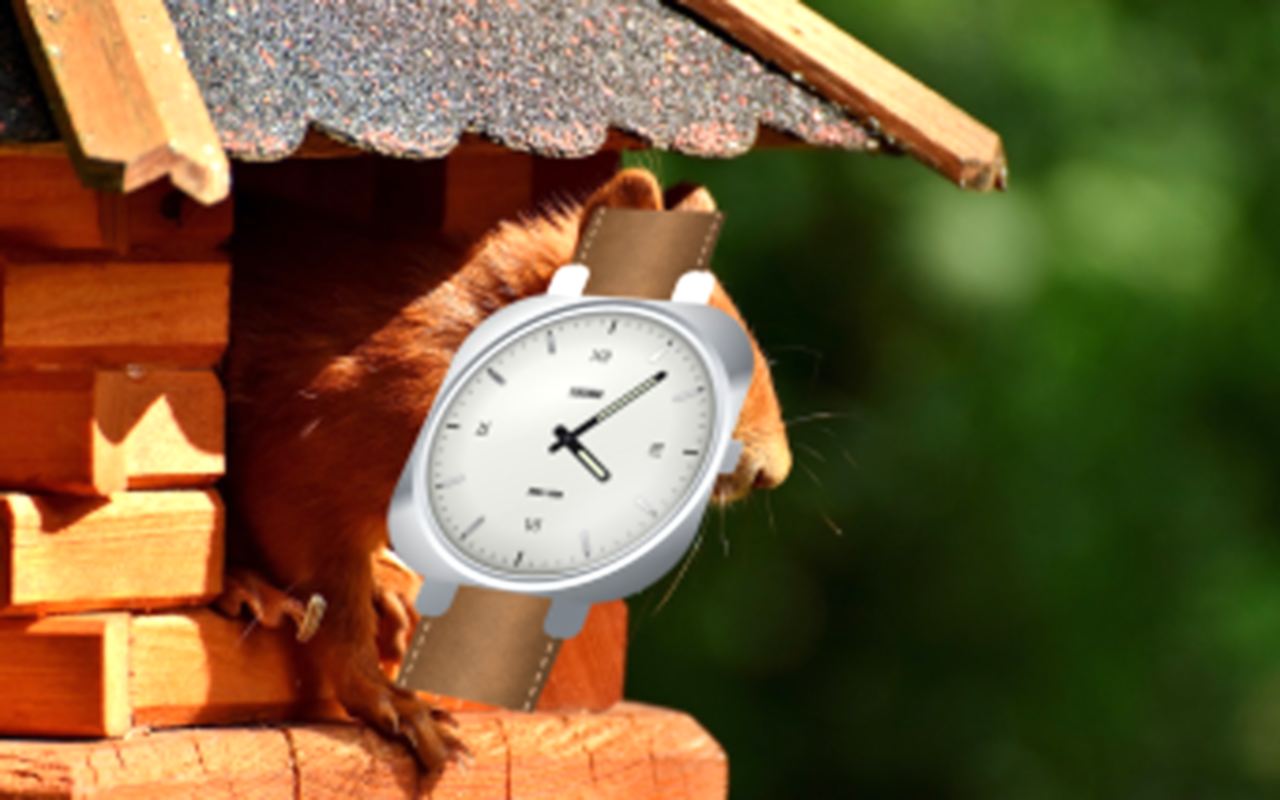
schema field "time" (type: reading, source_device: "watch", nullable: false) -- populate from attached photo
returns 4:07
